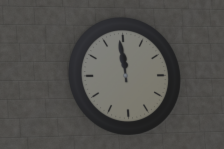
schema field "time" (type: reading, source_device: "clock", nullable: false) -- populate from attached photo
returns 11:59
